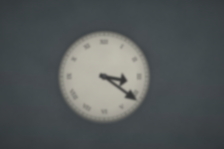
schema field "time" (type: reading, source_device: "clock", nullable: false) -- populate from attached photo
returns 3:21
